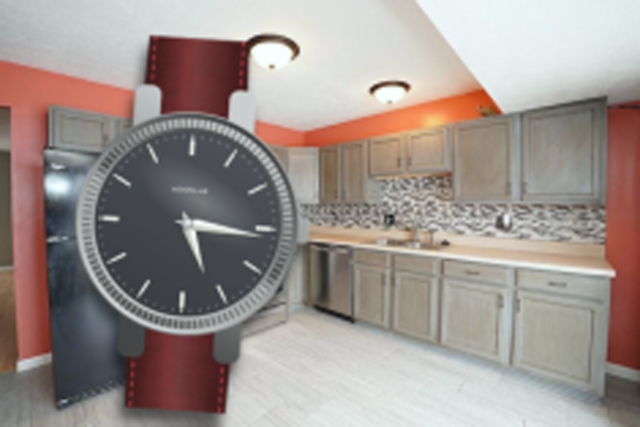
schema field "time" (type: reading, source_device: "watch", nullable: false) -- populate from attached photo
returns 5:16
